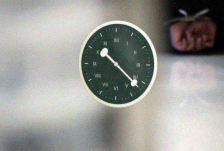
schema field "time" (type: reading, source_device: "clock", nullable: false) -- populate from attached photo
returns 10:22
